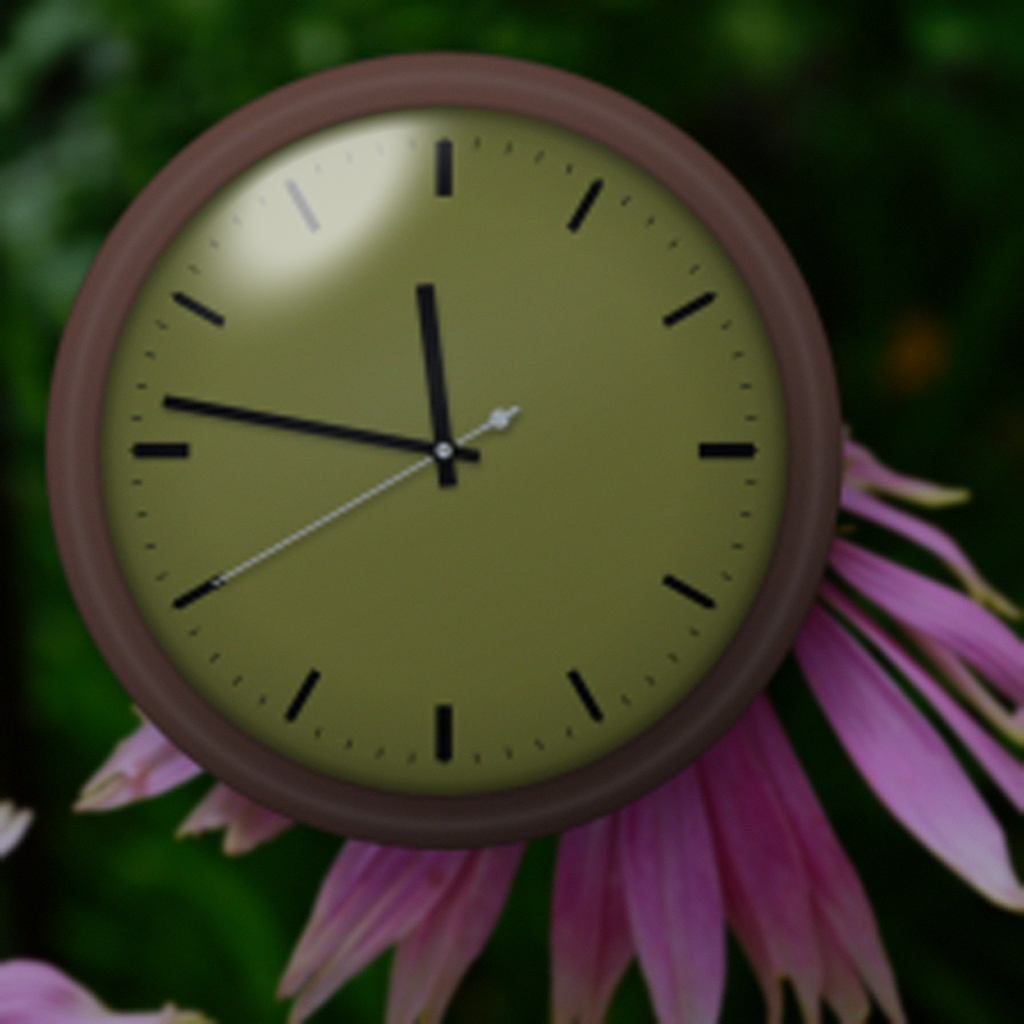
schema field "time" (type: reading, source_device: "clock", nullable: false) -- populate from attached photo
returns 11:46:40
